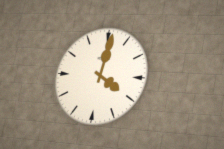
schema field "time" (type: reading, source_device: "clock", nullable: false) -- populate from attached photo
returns 4:01
